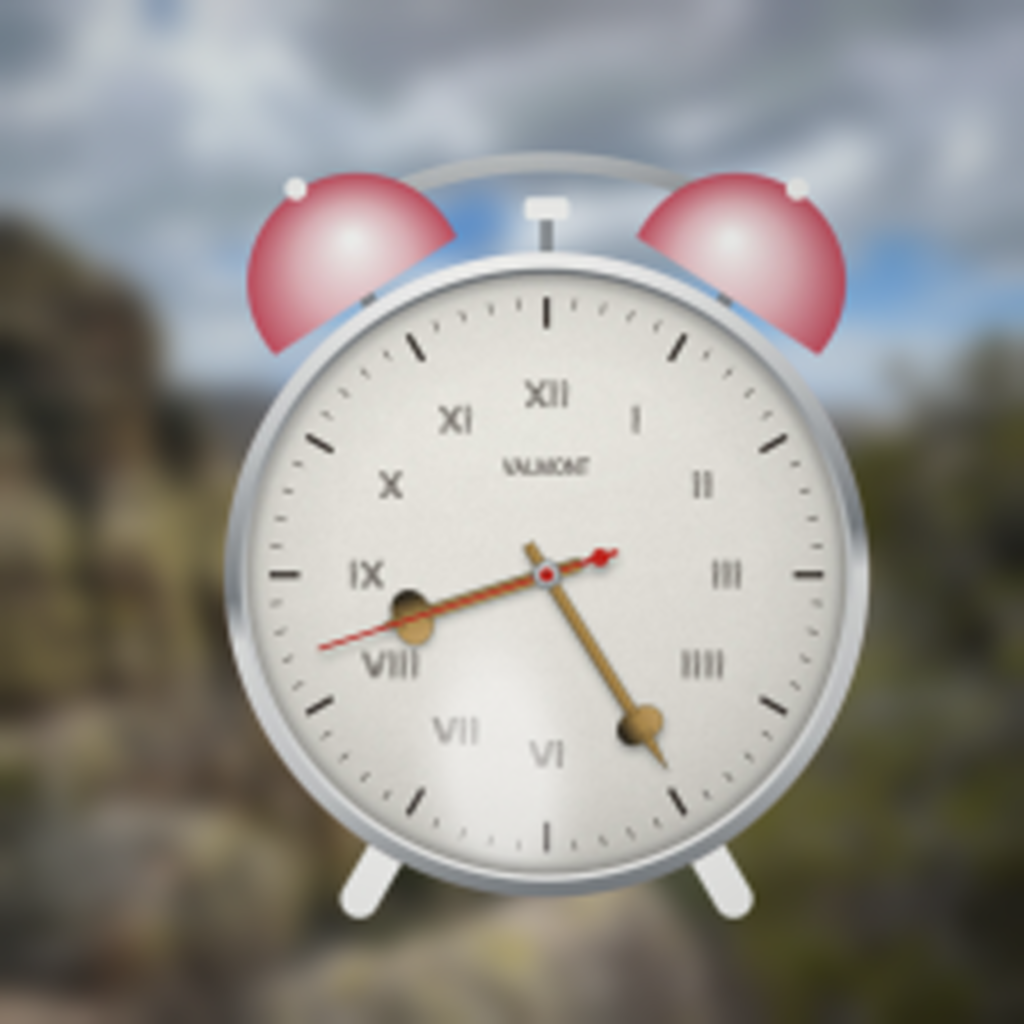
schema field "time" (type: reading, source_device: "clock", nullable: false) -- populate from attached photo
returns 8:24:42
